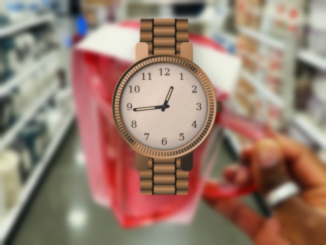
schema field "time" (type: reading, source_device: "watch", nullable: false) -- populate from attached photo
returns 12:44
